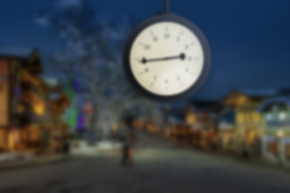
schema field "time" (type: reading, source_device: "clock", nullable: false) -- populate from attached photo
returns 2:44
